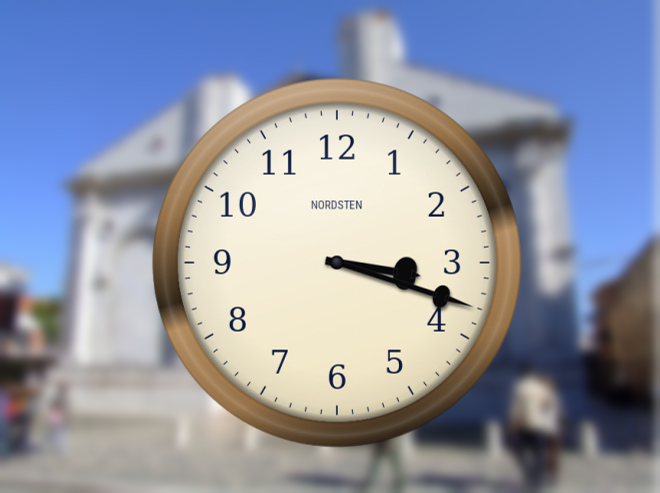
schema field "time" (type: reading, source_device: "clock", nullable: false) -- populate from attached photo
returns 3:18
